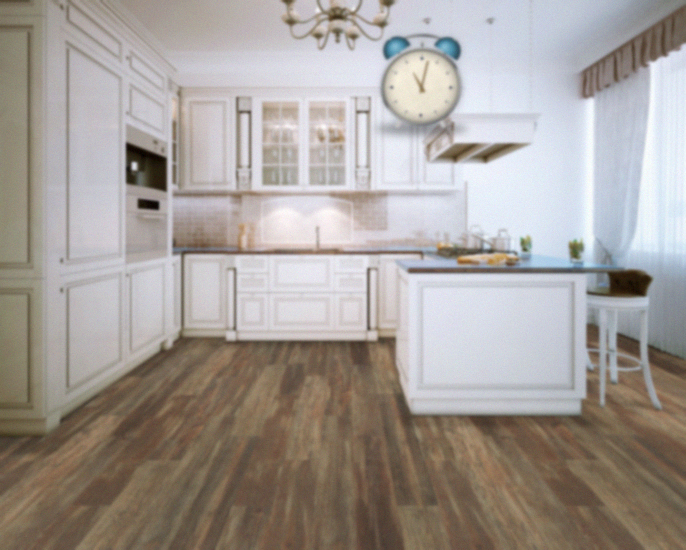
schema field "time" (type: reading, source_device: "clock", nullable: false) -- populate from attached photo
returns 11:02
